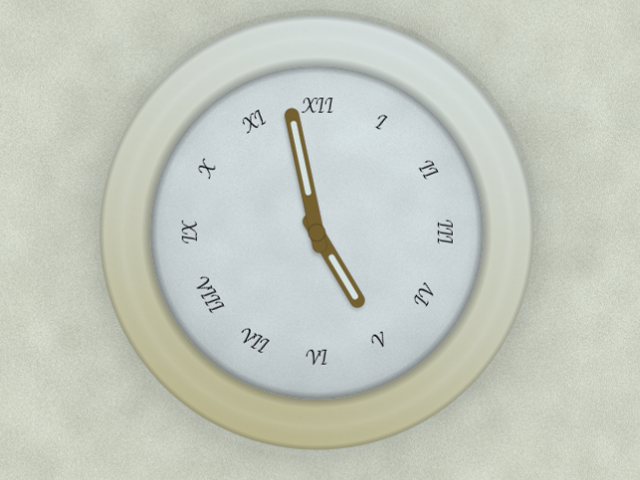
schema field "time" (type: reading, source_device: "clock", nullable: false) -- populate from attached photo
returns 4:58
